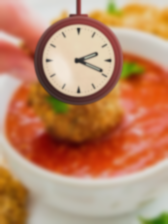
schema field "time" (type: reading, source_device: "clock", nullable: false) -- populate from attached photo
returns 2:19
